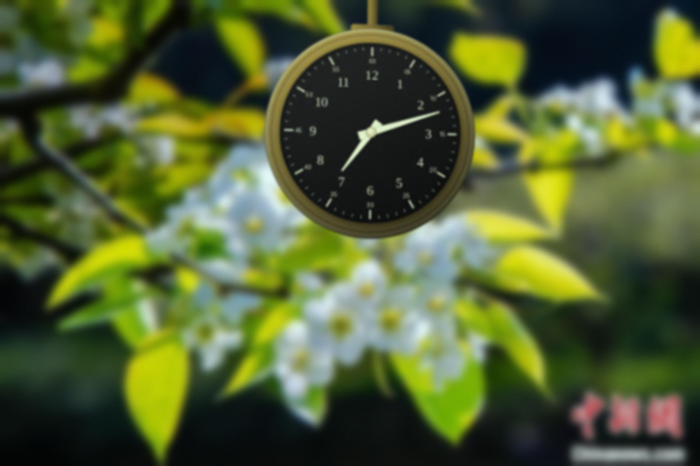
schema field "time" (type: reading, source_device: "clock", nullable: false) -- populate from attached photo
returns 7:12
